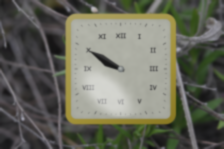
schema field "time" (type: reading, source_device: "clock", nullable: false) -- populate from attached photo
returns 9:50
